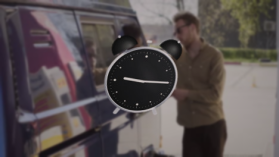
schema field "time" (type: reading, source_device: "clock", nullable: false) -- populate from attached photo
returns 9:15
